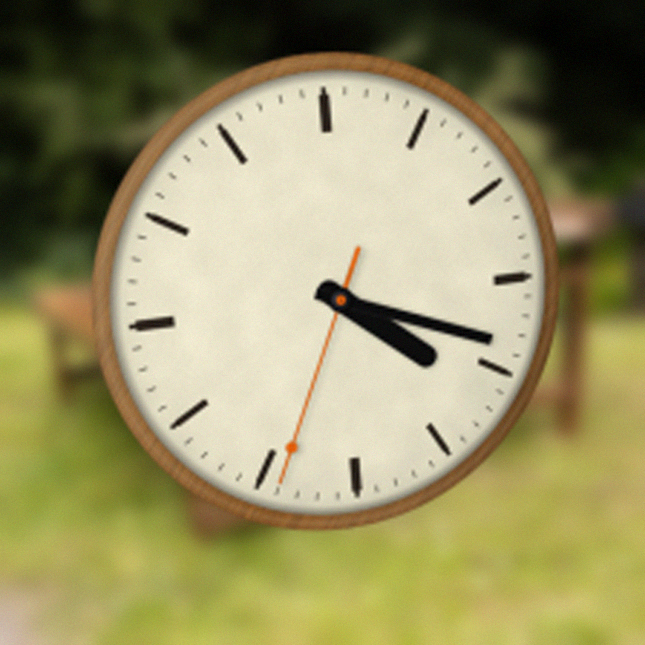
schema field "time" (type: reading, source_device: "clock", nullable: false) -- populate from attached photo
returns 4:18:34
